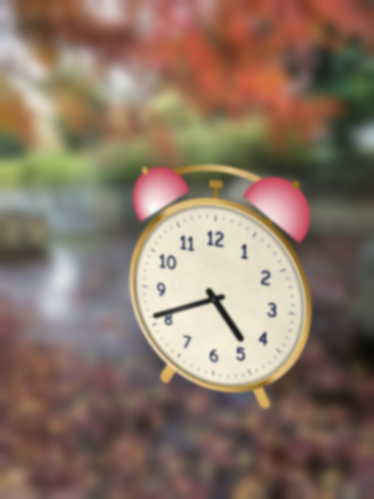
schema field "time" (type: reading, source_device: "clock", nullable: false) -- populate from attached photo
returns 4:41
